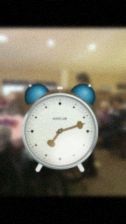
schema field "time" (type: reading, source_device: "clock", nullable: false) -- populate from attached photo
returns 7:12
